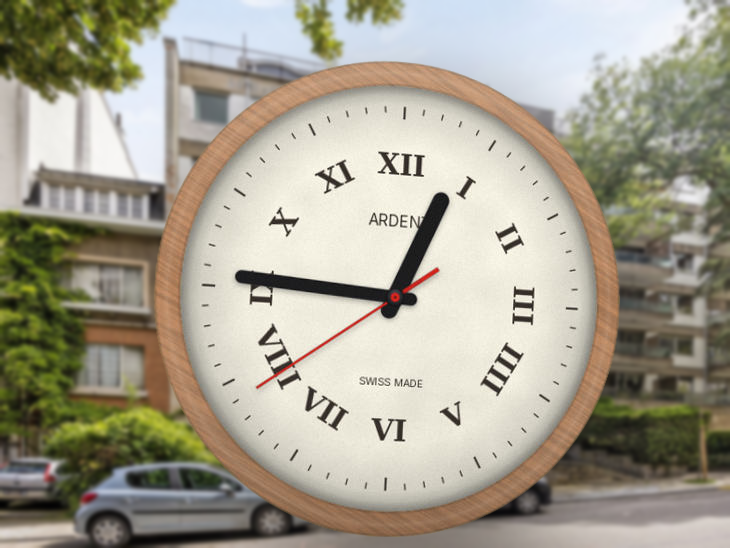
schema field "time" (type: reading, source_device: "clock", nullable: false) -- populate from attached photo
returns 12:45:39
